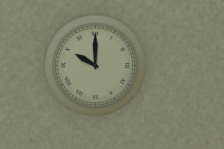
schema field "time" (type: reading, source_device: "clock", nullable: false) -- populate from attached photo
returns 10:00
